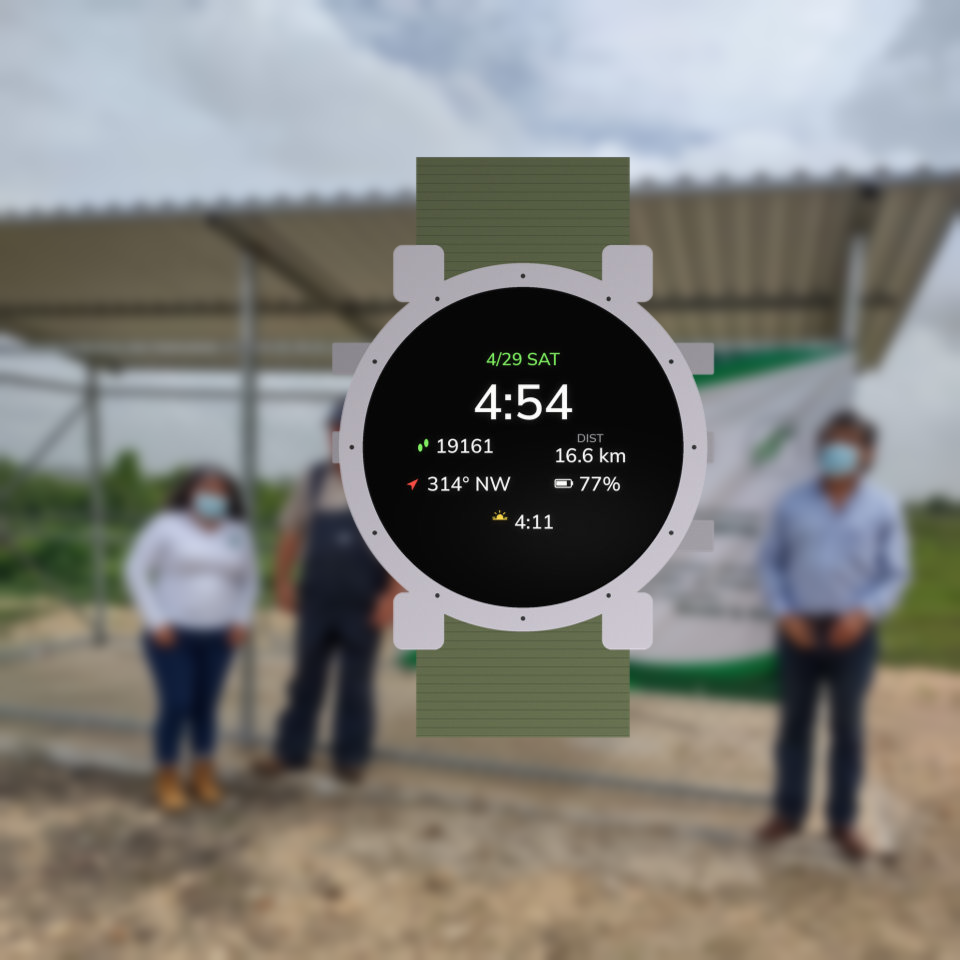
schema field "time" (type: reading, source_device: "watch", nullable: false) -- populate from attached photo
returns 4:54
